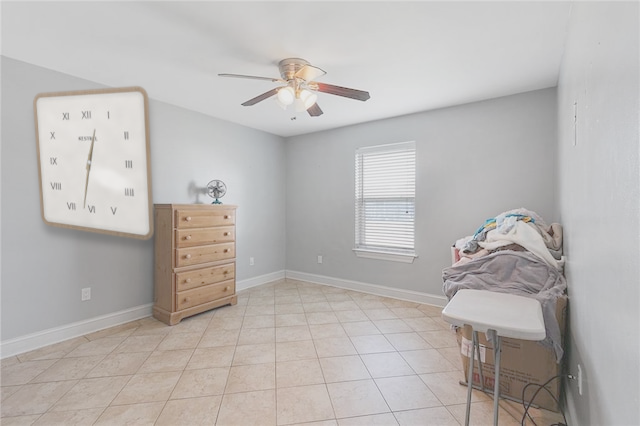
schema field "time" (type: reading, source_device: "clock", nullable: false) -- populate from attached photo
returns 12:32
